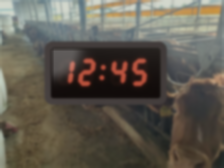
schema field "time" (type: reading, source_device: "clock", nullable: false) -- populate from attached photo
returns 12:45
